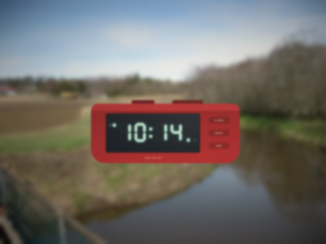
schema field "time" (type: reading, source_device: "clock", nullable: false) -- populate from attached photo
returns 10:14
